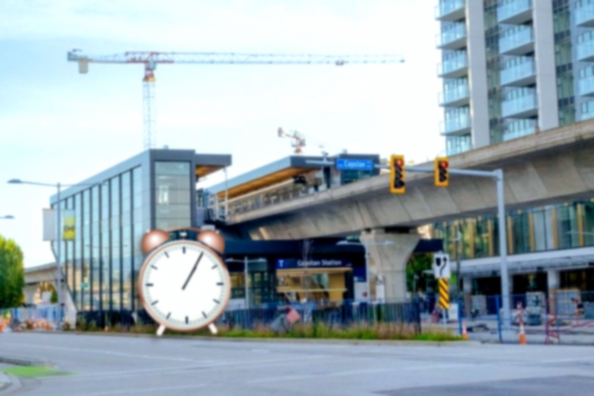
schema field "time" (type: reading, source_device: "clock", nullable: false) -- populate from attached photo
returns 1:05
